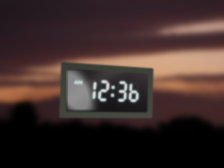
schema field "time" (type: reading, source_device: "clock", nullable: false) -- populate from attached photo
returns 12:36
